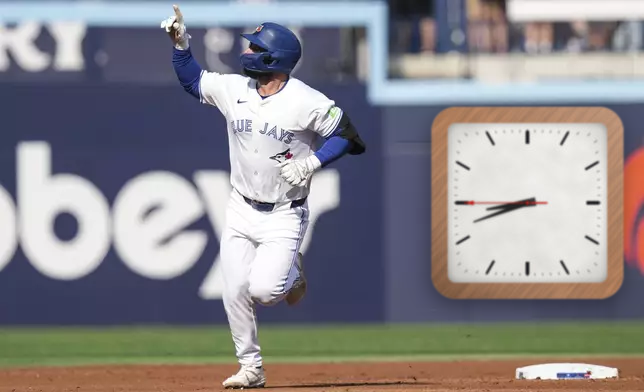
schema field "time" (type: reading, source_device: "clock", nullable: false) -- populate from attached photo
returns 8:41:45
